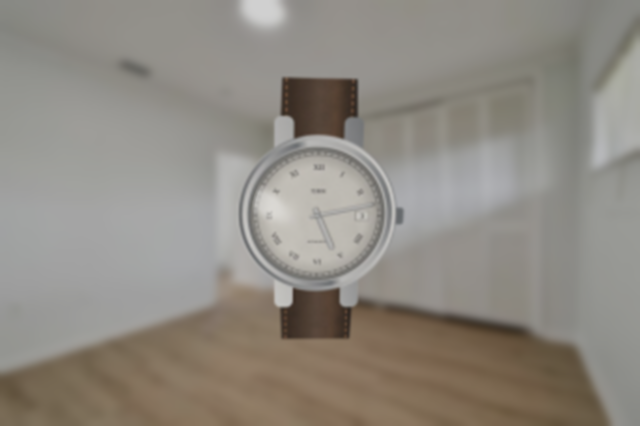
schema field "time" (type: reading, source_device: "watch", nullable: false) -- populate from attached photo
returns 5:13
